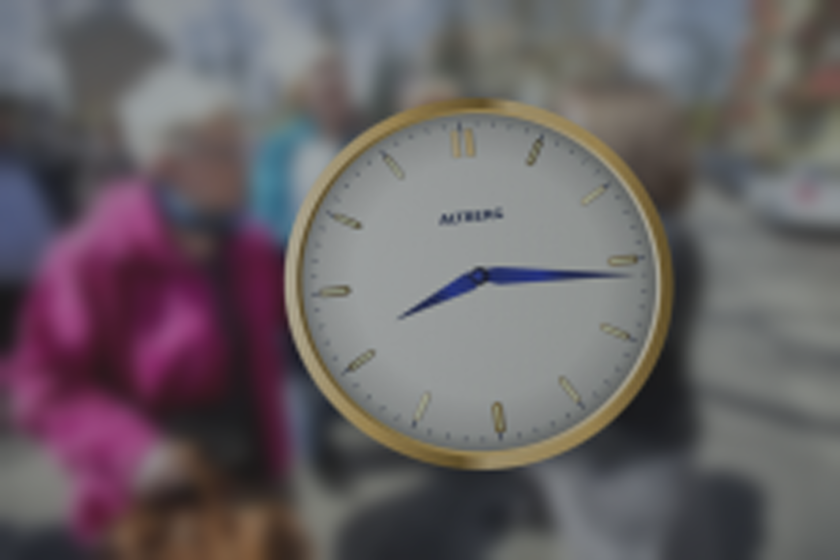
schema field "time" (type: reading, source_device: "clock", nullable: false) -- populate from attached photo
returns 8:16
